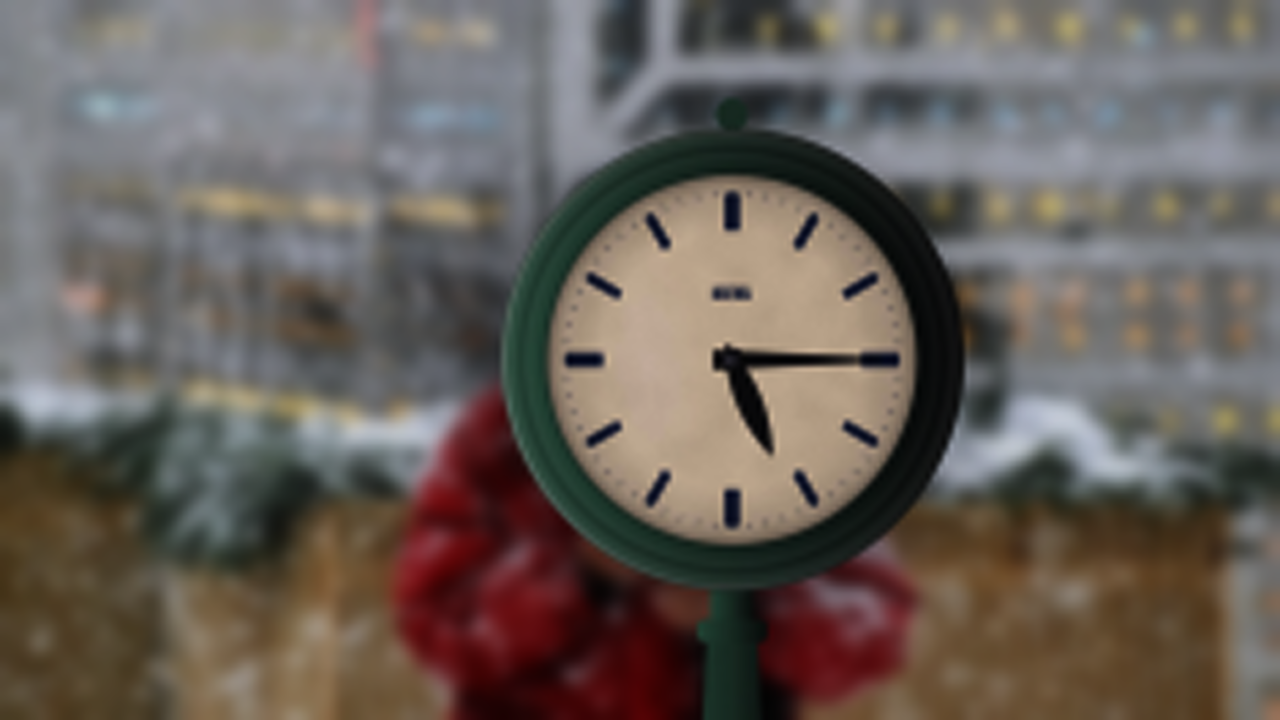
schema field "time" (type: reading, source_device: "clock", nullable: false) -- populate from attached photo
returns 5:15
